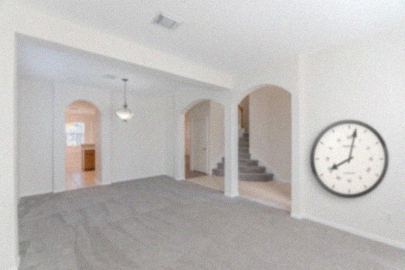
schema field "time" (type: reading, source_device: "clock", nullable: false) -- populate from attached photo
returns 8:02
